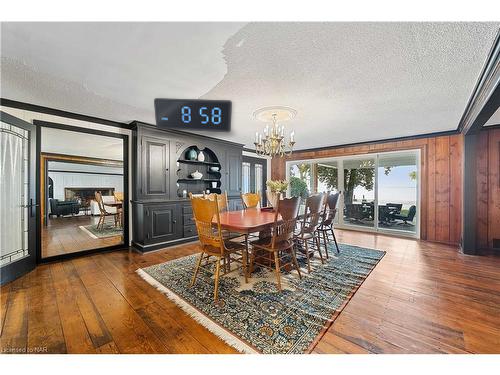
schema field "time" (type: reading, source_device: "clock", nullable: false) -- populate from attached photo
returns 8:58
